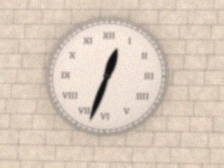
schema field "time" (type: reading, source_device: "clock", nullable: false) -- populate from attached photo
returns 12:33
